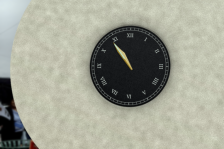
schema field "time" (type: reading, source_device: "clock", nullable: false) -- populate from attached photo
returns 10:54
